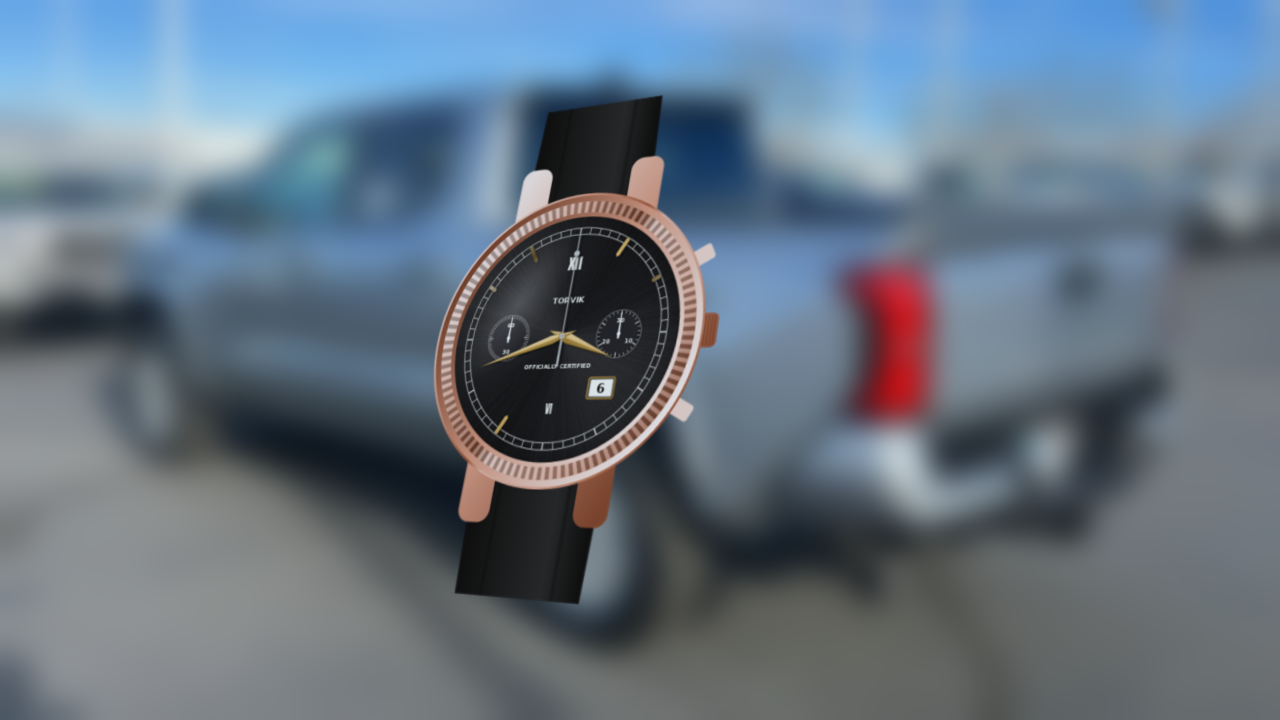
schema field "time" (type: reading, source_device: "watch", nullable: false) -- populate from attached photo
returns 3:42
